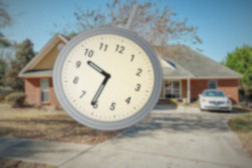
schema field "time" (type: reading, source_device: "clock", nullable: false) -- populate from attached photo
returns 9:31
